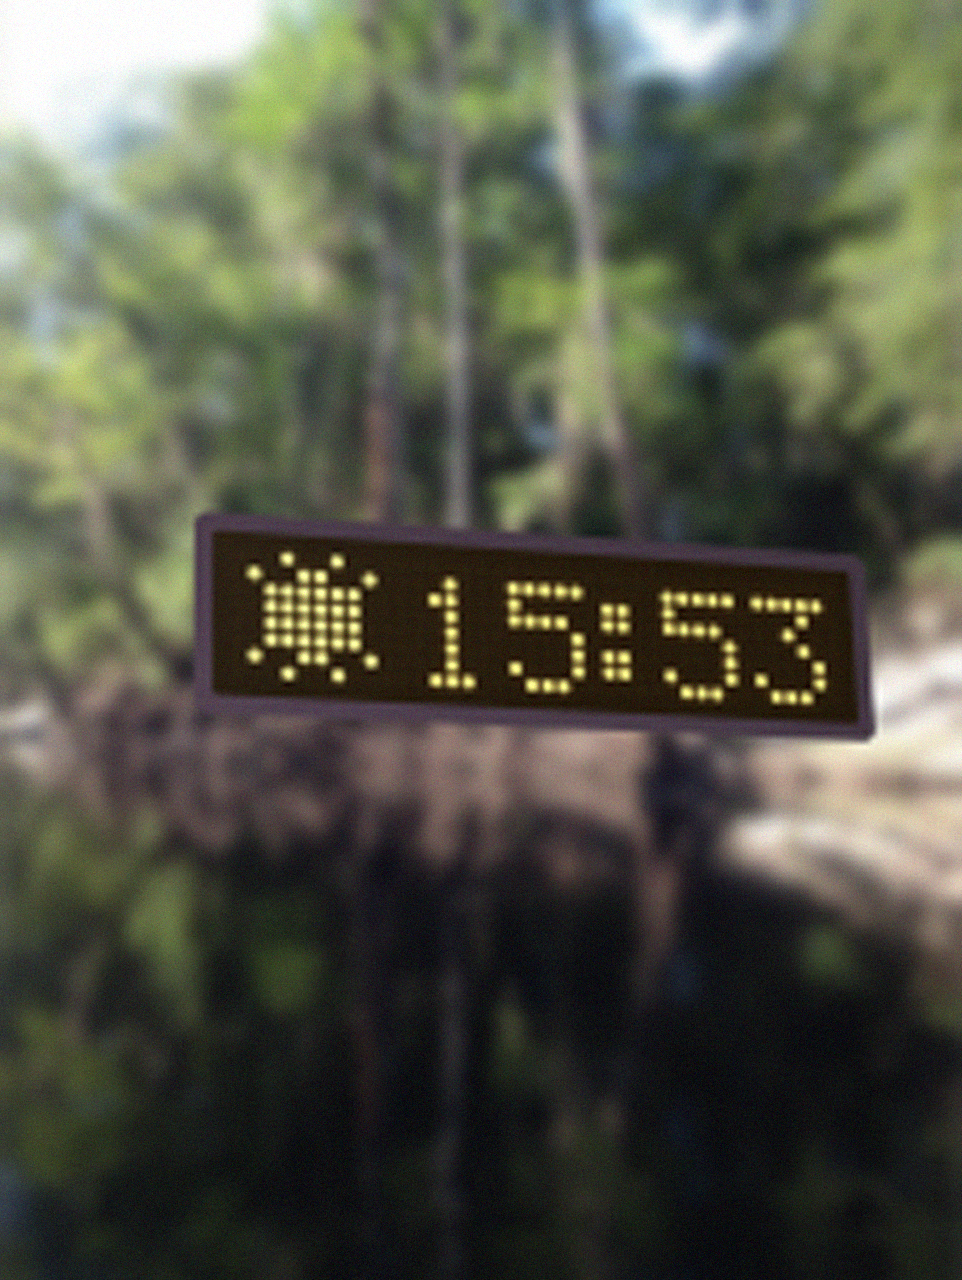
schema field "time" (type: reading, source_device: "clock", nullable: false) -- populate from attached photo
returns 15:53
